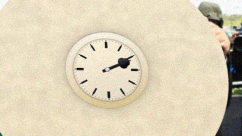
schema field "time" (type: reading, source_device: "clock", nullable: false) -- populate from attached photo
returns 2:11
